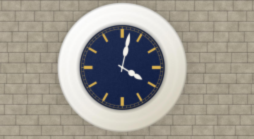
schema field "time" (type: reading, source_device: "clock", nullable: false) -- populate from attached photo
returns 4:02
